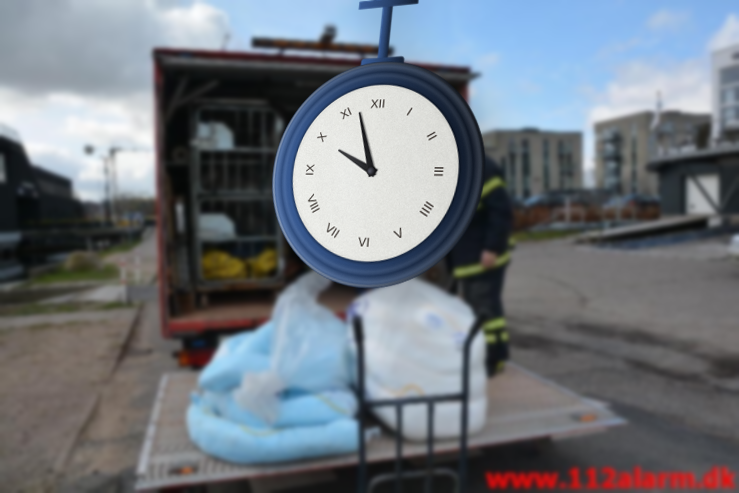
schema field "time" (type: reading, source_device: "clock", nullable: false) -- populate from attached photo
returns 9:57
